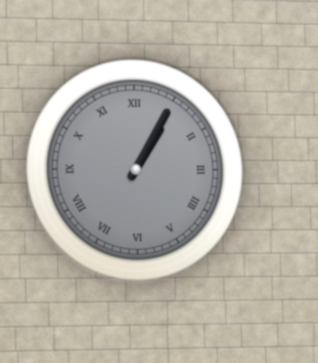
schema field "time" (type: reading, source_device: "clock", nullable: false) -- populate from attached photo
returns 1:05
